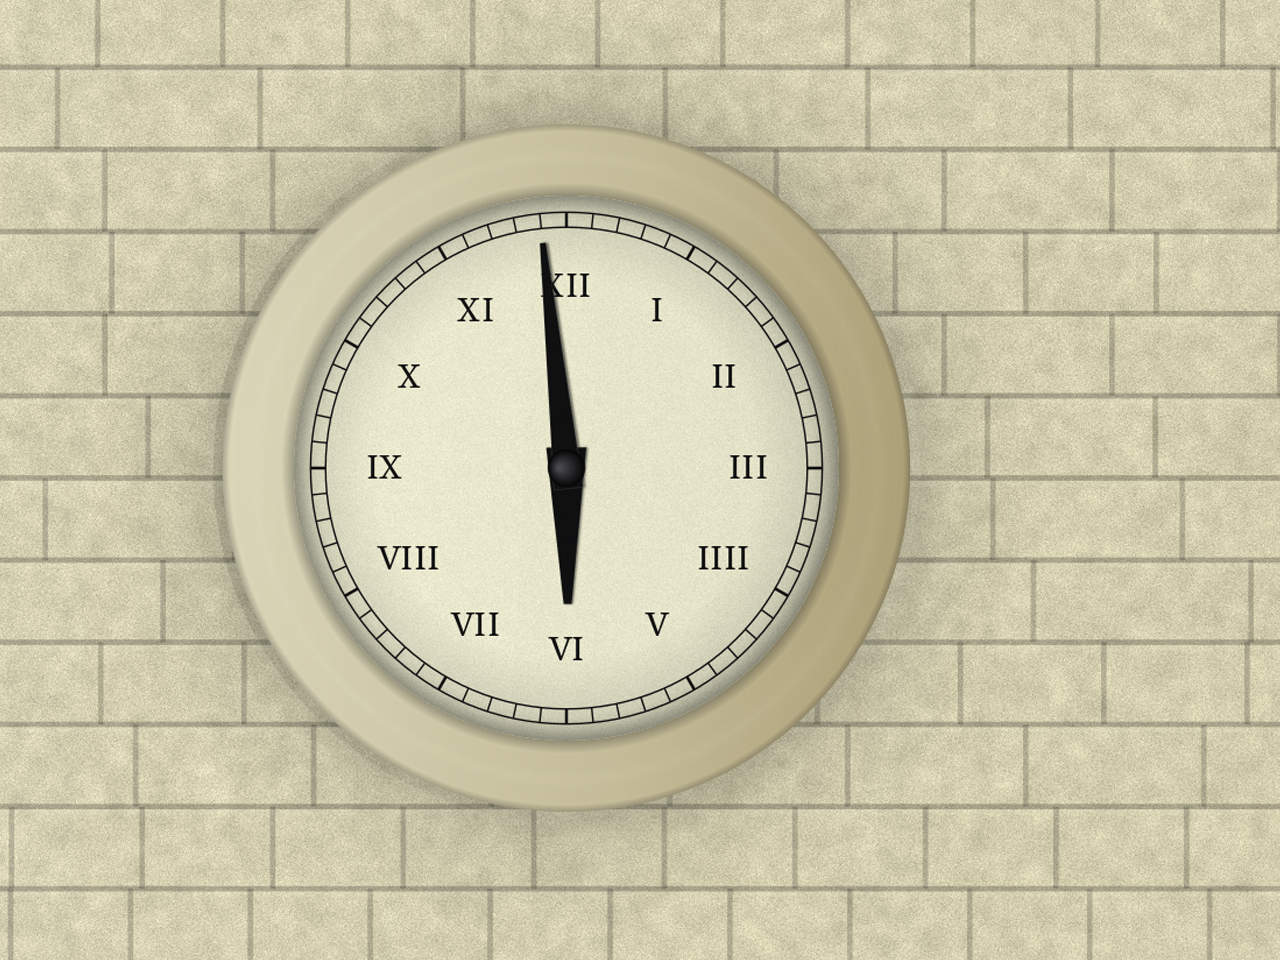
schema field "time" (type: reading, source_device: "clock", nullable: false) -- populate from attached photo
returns 5:59
